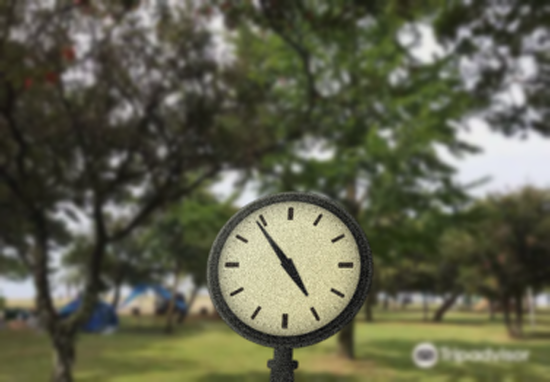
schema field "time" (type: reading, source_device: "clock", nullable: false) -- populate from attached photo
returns 4:54
